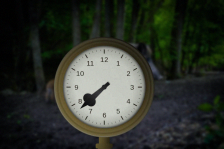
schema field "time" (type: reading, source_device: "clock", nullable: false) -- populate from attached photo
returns 7:38
